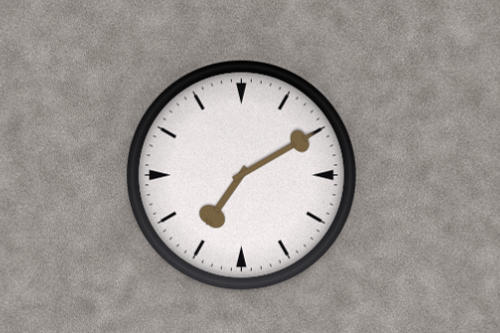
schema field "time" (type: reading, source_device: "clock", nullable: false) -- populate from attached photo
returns 7:10
